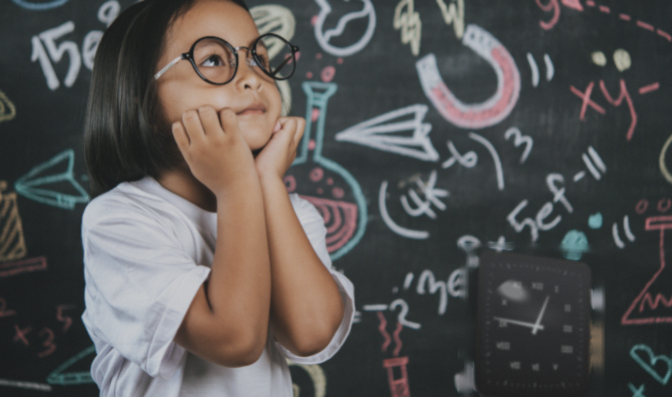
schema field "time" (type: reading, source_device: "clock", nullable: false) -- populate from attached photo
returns 12:46
